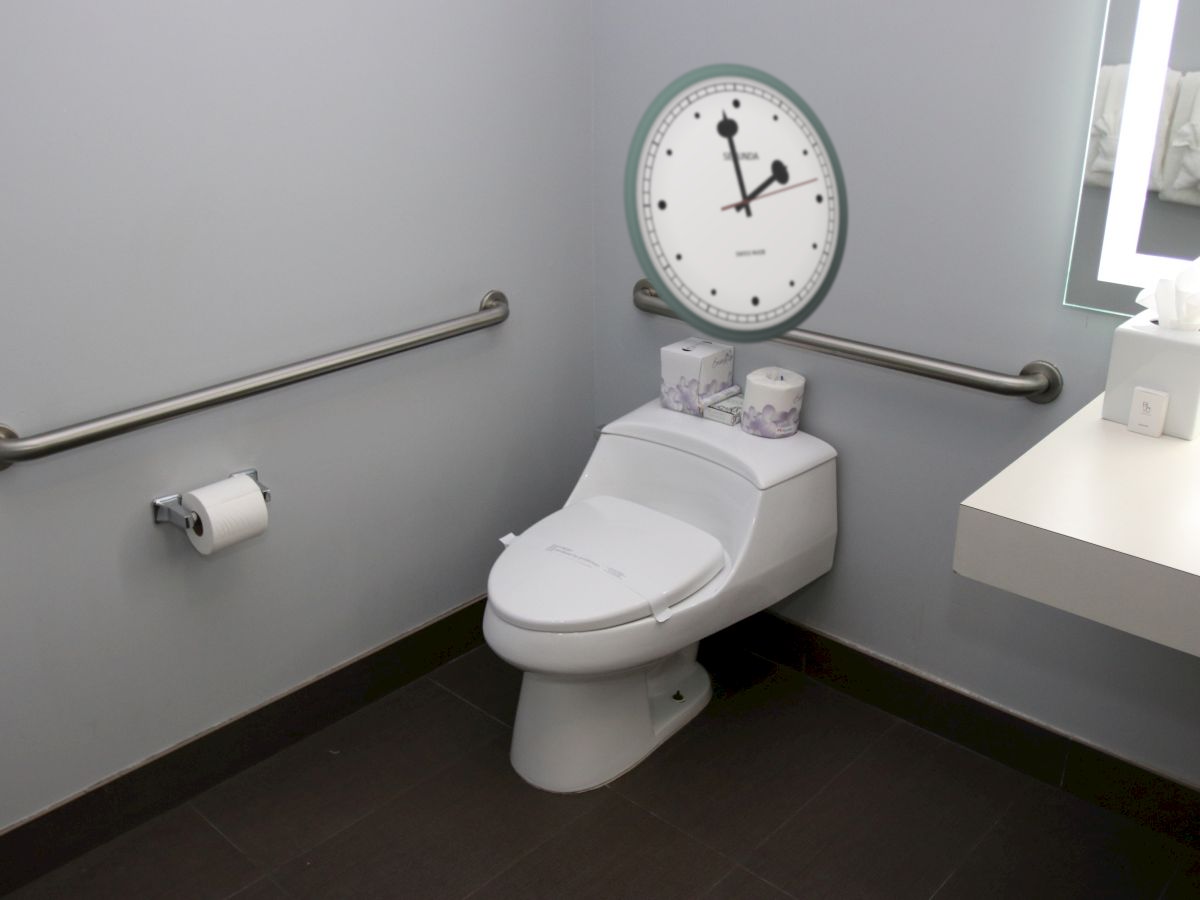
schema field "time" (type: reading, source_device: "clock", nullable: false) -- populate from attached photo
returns 1:58:13
